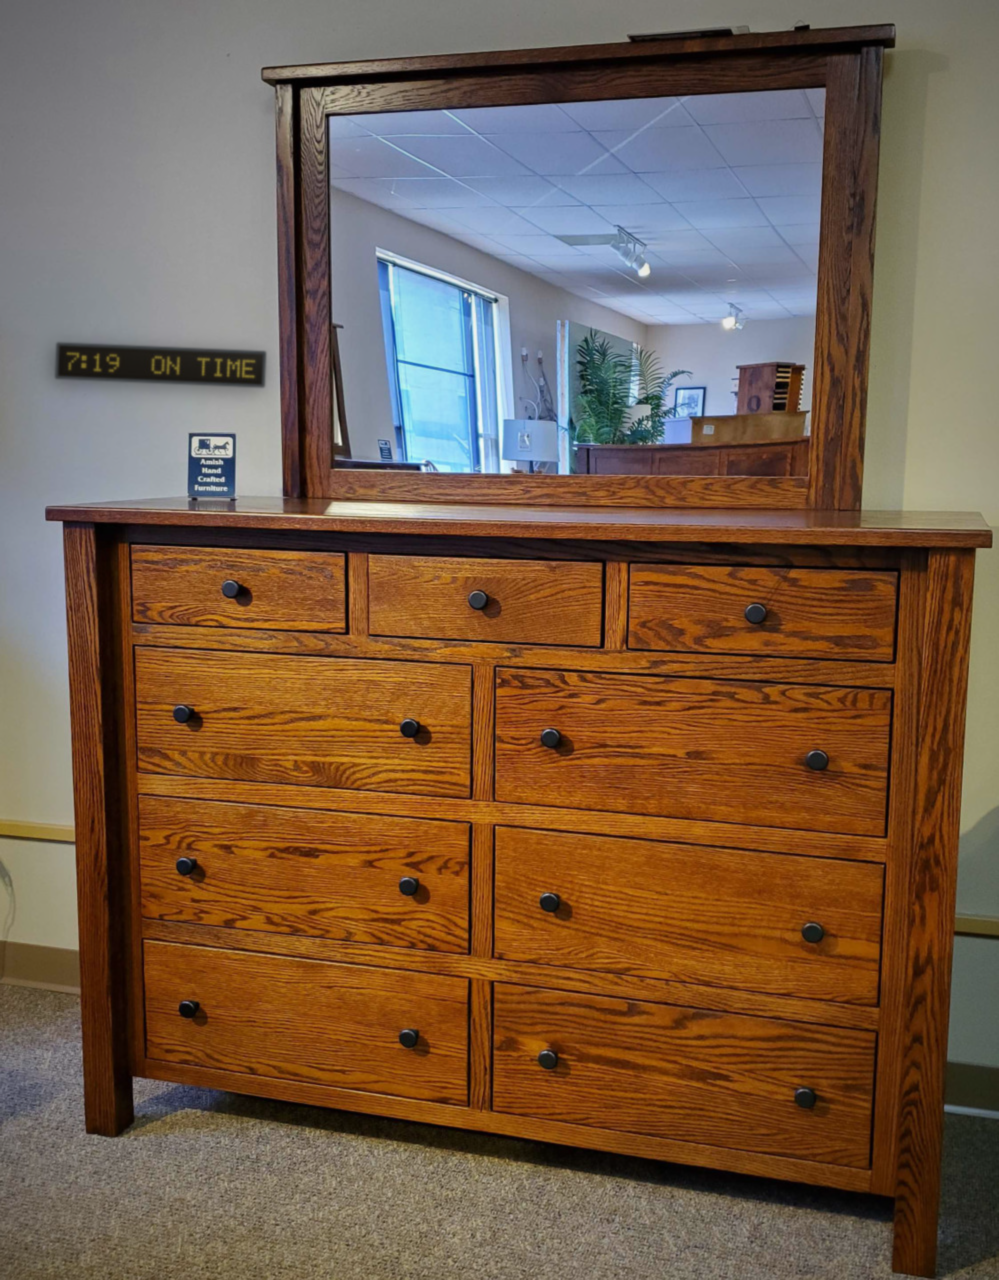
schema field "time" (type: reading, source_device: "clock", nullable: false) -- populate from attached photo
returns 7:19
